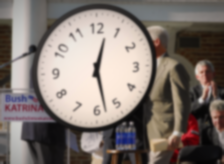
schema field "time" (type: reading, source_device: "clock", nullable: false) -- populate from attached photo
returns 12:28
